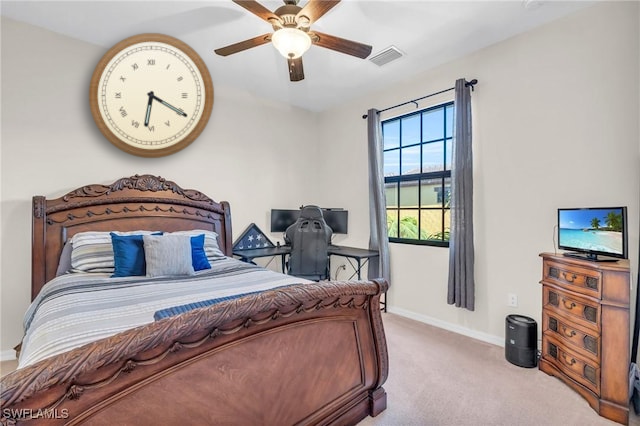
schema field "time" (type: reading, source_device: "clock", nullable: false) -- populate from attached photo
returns 6:20
